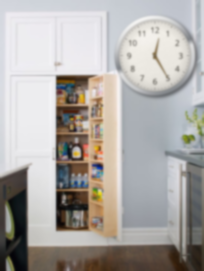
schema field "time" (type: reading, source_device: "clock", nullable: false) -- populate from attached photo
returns 12:25
